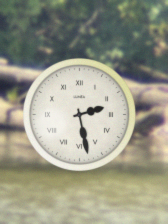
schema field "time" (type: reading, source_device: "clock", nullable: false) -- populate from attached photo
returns 2:28
